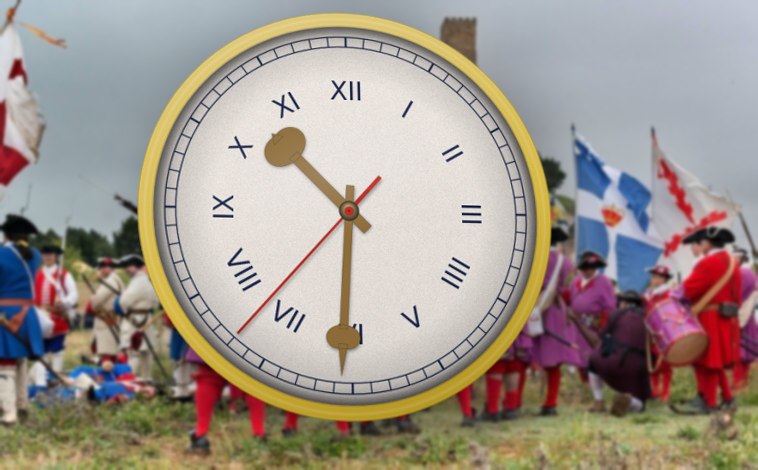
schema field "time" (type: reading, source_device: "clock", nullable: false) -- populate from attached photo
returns 10:30:37
